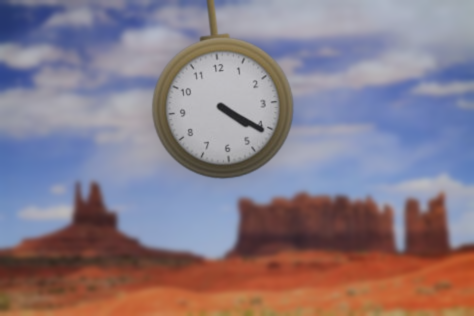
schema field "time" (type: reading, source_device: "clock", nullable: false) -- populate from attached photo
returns 4:21
